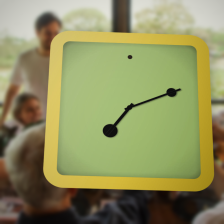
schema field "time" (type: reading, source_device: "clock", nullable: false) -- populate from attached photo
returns 7:11
